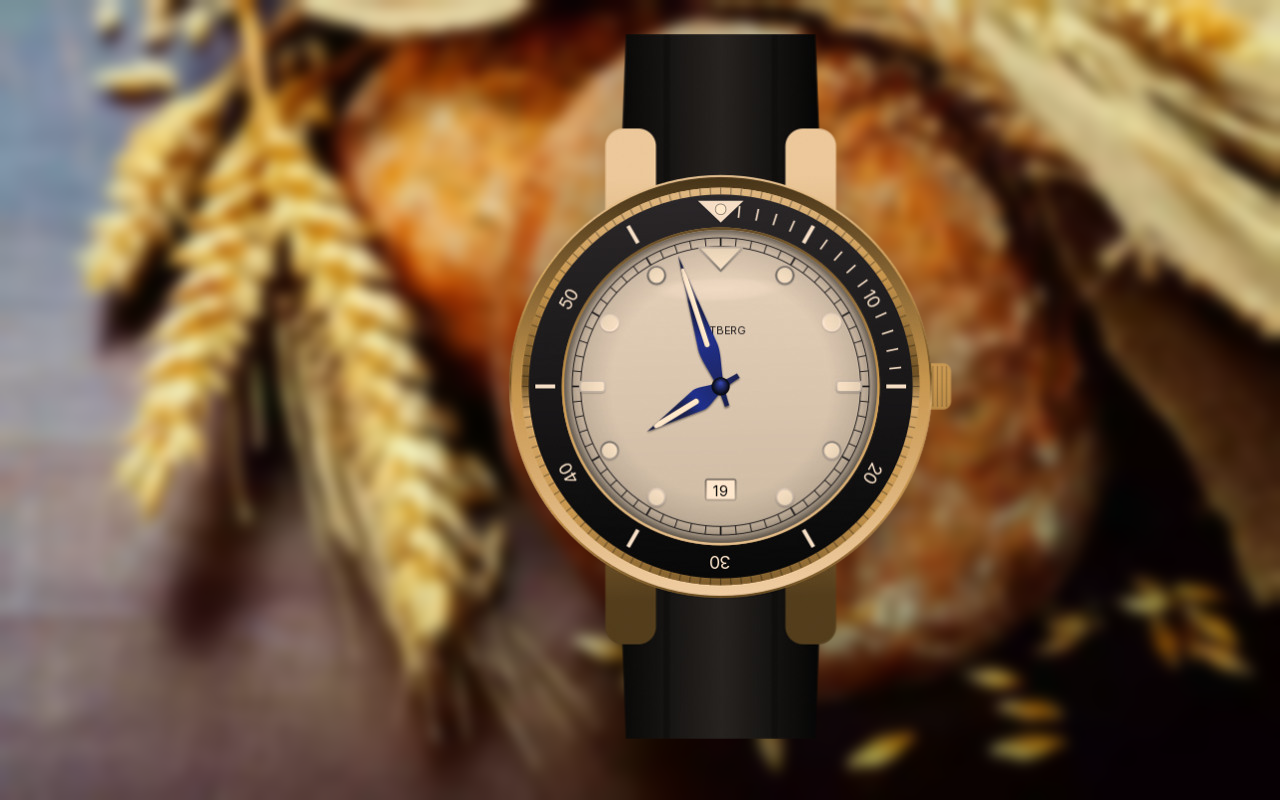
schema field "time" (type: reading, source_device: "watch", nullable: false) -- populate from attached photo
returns 7:57
